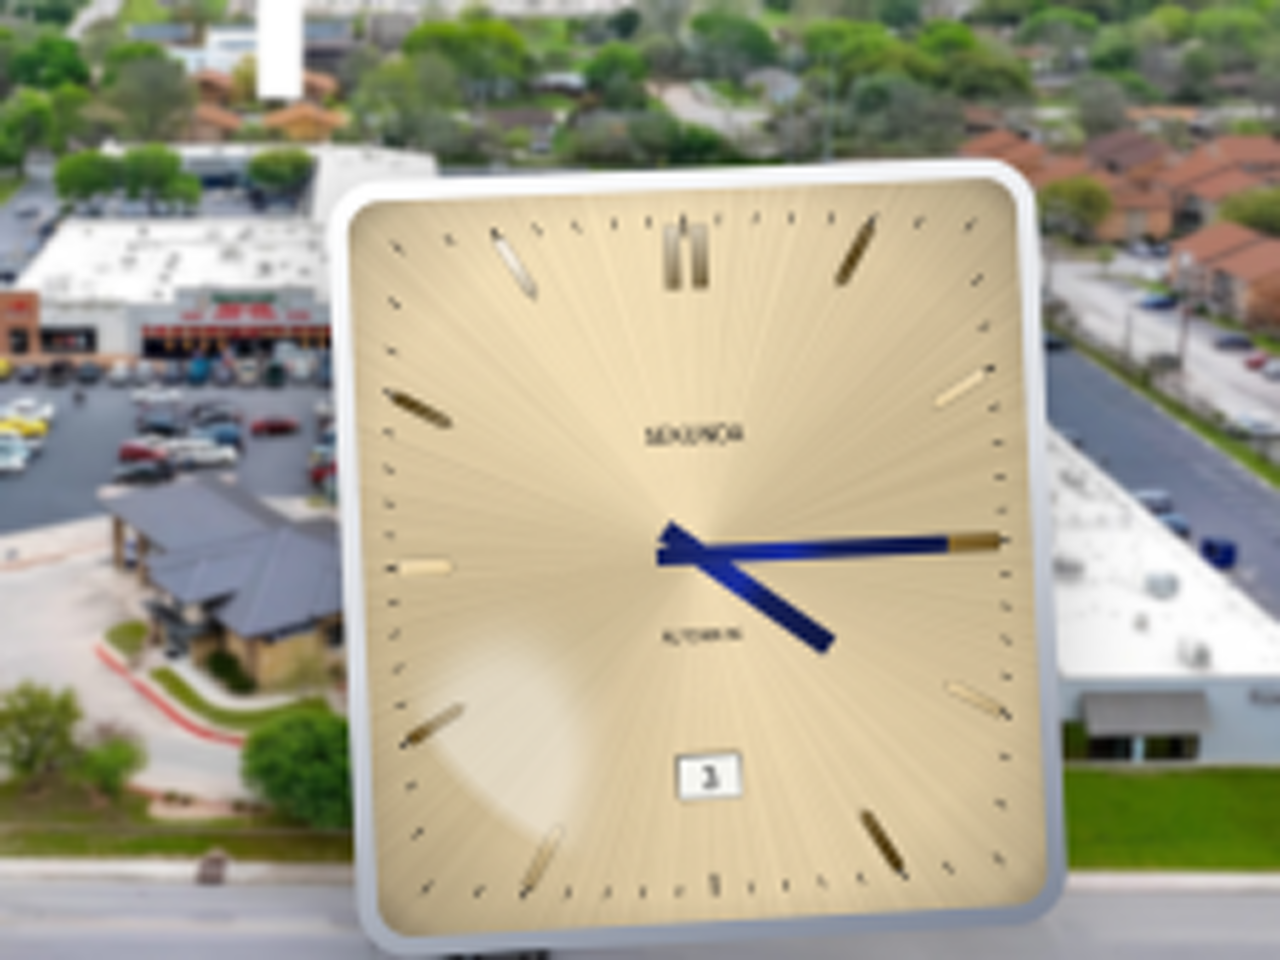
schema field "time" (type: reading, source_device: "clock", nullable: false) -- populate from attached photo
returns 4:15
